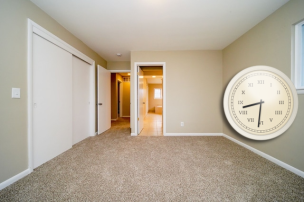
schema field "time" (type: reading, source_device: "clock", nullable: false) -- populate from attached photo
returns 8:31
